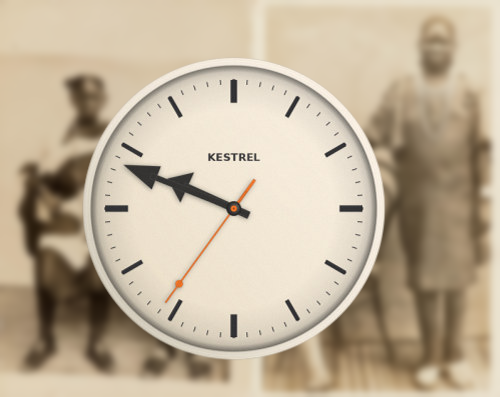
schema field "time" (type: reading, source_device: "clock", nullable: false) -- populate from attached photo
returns 9:48:36
